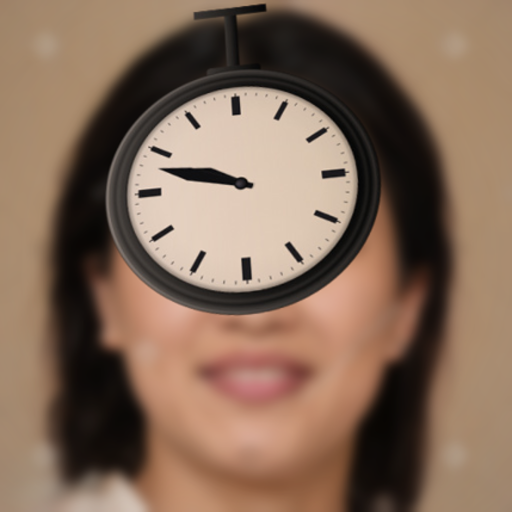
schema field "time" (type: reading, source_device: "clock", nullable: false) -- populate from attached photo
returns 9:48
